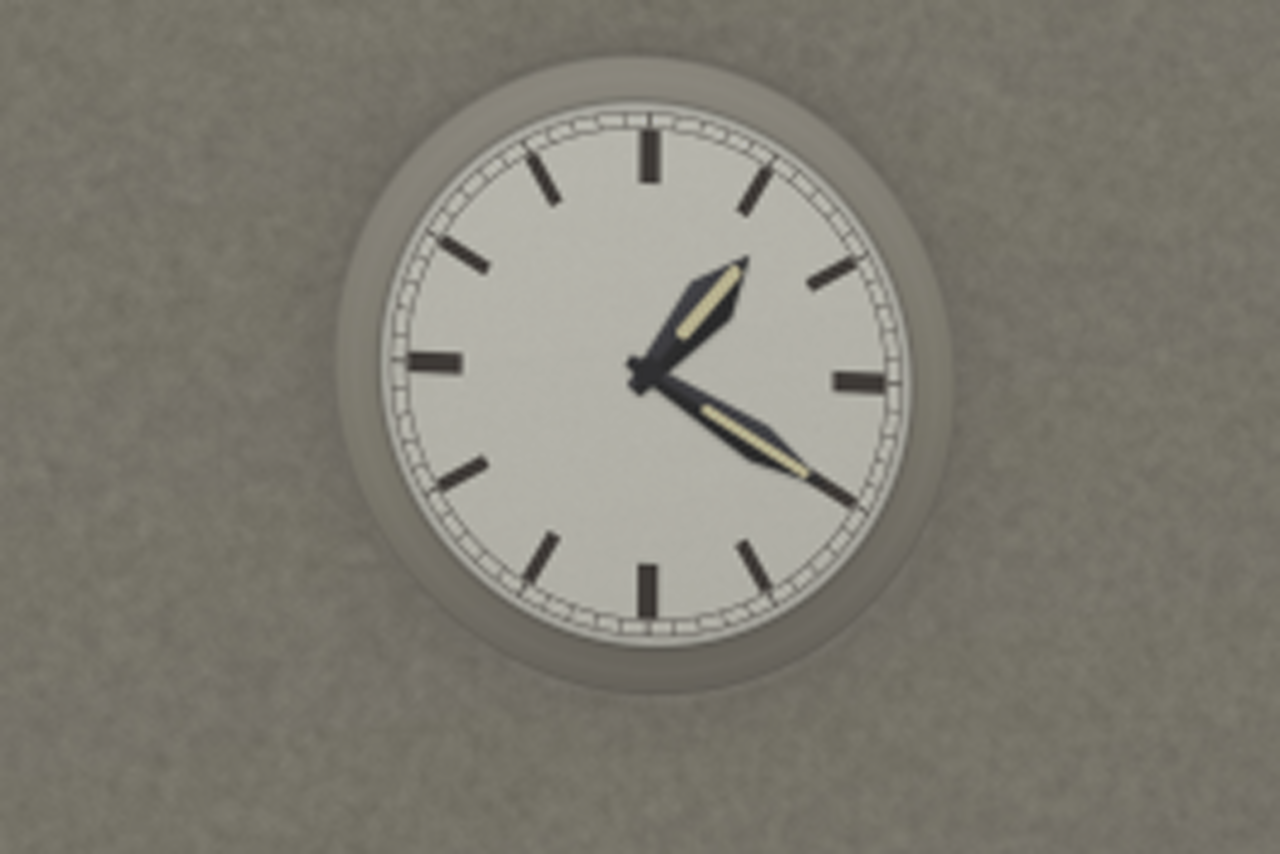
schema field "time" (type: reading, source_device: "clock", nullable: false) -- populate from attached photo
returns 1:20
